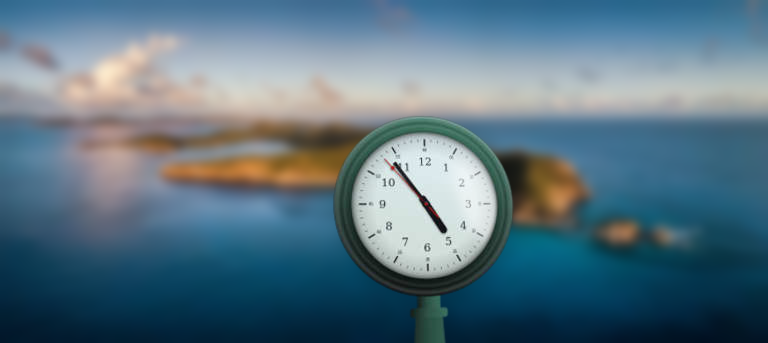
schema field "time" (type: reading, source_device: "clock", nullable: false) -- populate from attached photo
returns 4:53:53
